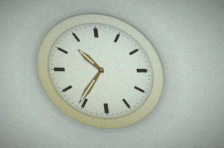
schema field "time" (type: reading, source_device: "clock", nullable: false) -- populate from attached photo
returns 10:36
